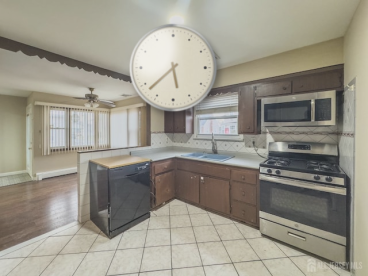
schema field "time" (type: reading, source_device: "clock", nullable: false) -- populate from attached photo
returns 5:38
